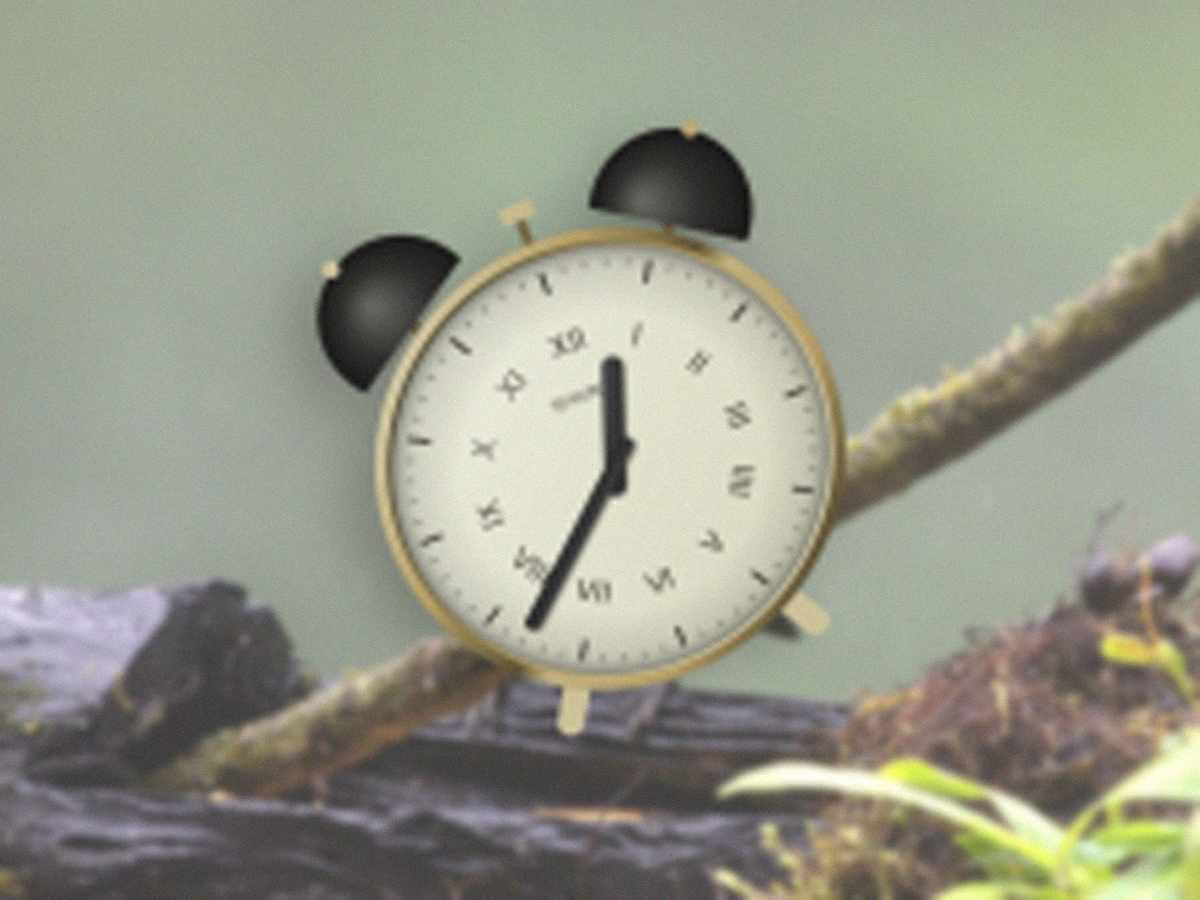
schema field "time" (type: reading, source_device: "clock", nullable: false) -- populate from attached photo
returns 12:38
